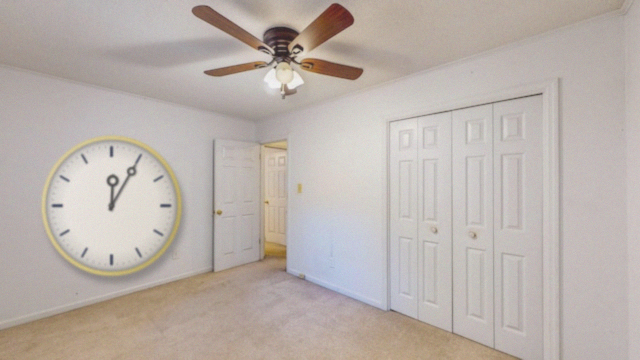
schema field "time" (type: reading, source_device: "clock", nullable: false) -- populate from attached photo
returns 12:05
